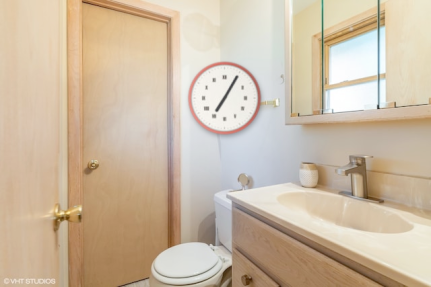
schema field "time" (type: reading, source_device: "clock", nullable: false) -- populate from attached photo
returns 7:05
